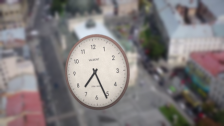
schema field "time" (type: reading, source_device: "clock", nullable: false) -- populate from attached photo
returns 7:26
